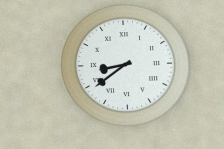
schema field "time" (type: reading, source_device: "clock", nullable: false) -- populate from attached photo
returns 8:39
